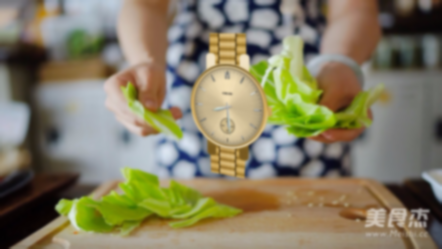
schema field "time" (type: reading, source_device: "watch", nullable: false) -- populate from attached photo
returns 8:29
